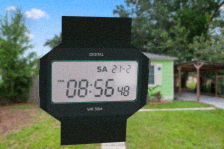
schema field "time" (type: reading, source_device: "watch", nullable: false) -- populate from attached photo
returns 8:56:48
